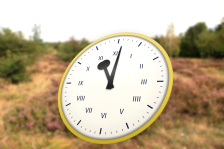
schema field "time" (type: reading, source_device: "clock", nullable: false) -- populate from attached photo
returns 11:01
